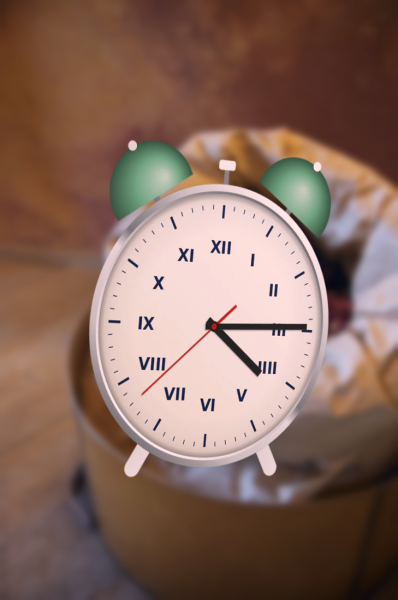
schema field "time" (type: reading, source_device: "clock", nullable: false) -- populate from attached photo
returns 4:14:38
